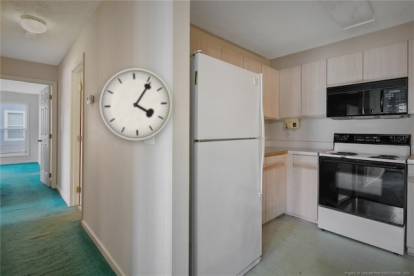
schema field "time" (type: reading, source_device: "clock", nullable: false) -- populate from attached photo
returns 4:06
